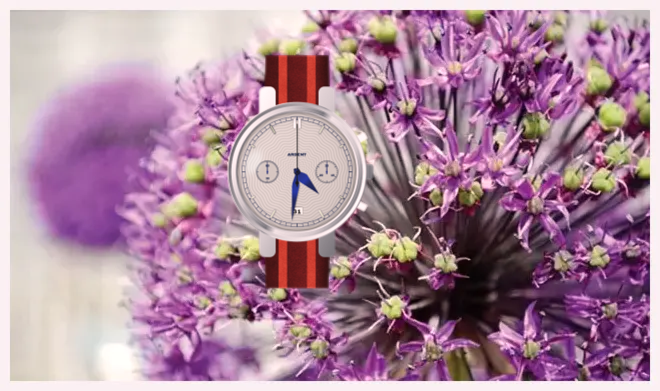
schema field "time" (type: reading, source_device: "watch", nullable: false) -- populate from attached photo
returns 4:31
